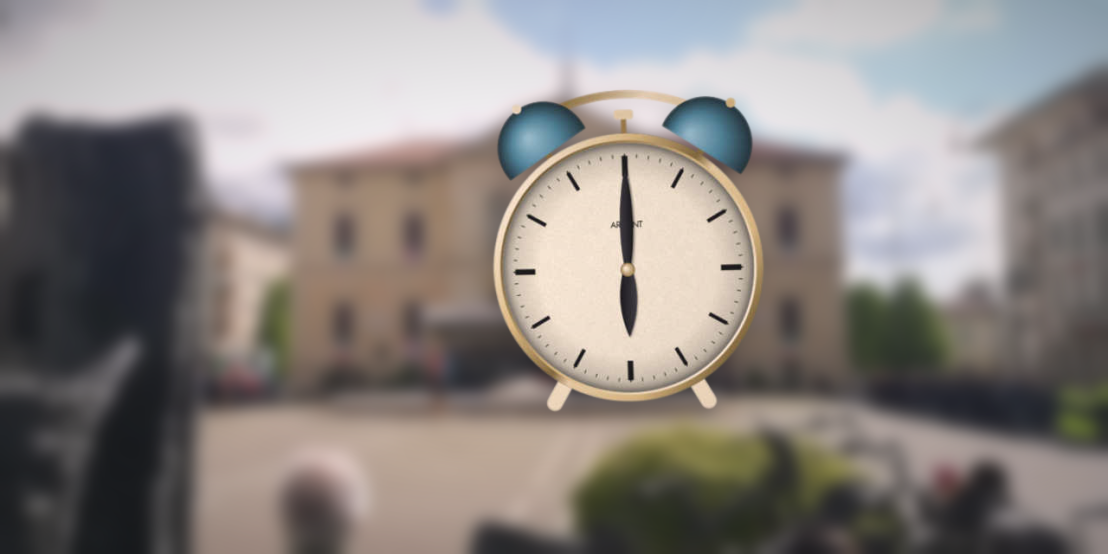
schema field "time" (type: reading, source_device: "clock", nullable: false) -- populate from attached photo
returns 6:00
